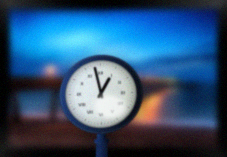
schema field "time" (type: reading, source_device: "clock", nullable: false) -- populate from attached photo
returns 12:58
